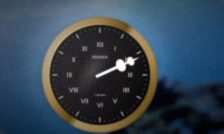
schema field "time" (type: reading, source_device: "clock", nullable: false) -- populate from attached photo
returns 2:11
